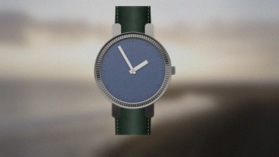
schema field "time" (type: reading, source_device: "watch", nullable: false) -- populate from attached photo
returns 1:55
